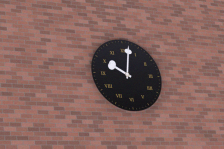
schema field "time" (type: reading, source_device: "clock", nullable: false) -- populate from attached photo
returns 10:02
